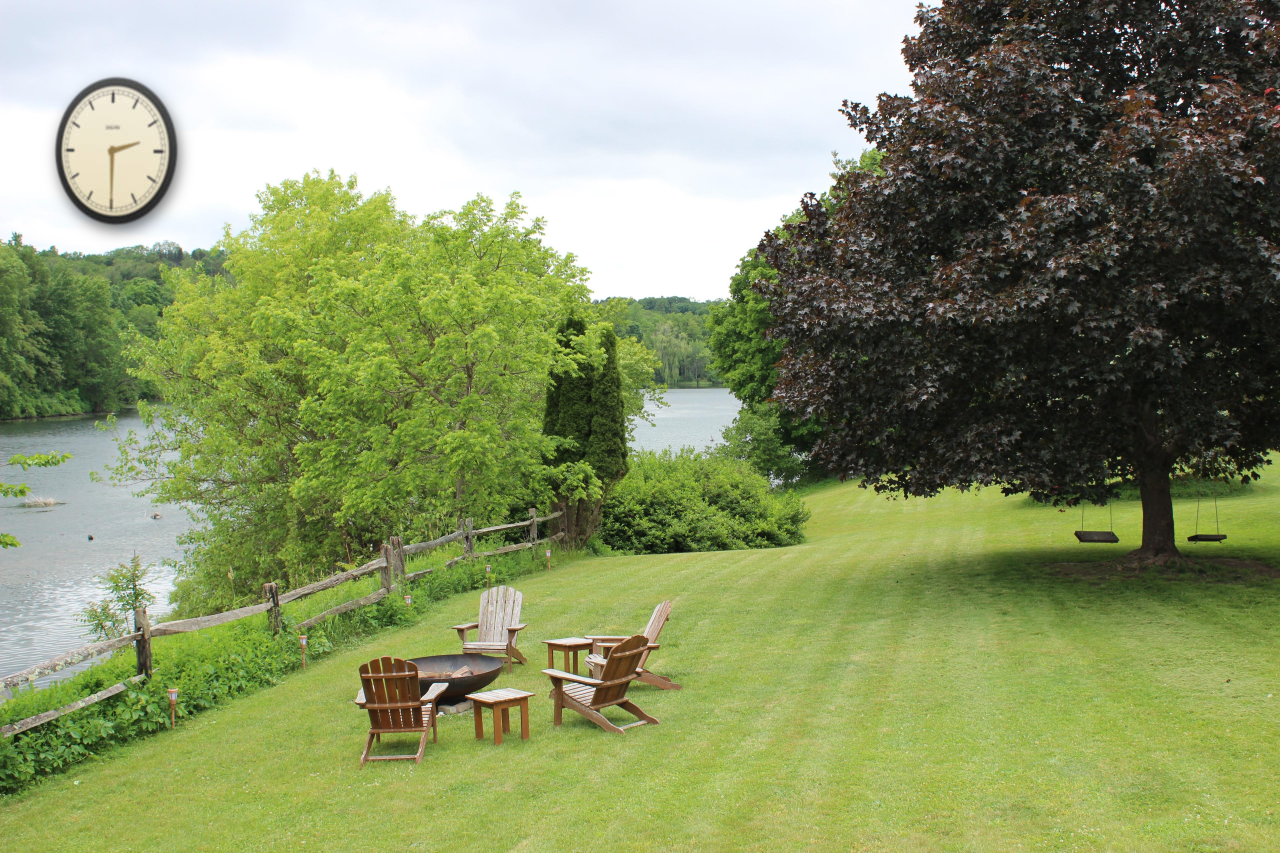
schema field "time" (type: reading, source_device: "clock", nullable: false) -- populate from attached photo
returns 2:30
